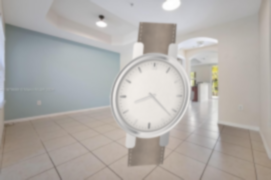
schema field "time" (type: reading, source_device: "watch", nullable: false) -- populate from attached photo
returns 8:22
